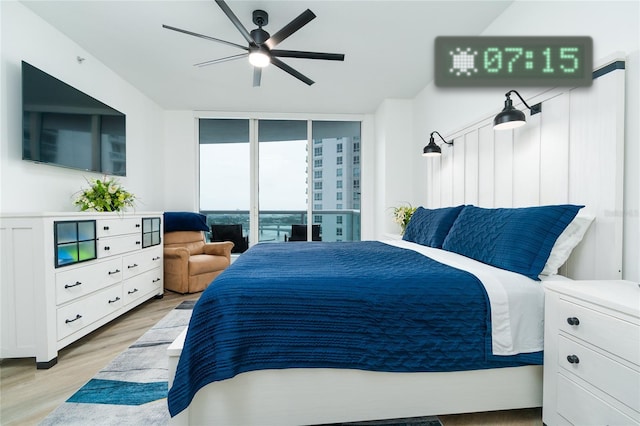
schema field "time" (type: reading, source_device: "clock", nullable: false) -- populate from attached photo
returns 7:15
